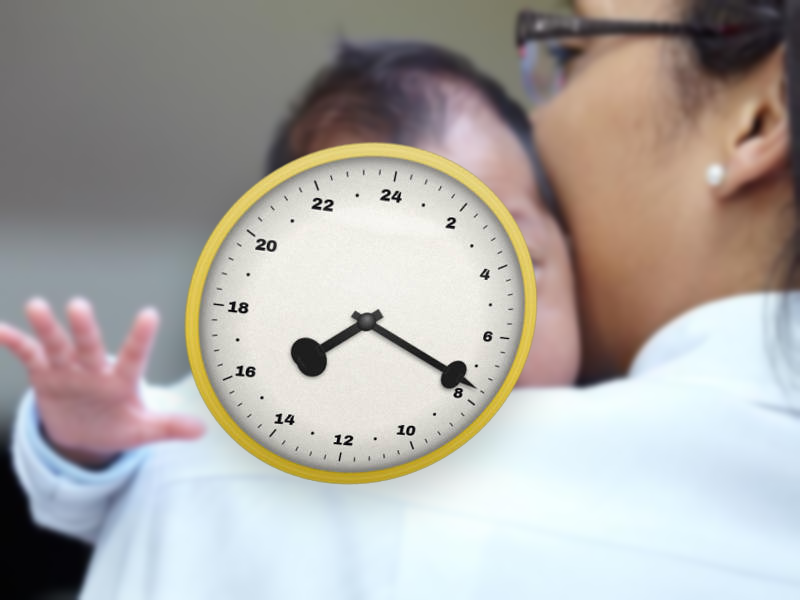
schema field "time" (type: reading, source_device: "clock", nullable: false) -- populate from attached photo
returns 15:19
